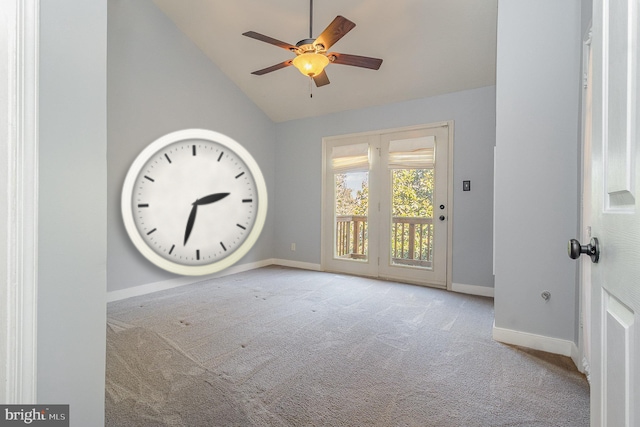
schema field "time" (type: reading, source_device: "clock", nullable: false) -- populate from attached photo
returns 2:33
